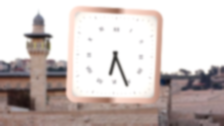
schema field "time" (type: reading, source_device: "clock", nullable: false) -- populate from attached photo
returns 6:26
